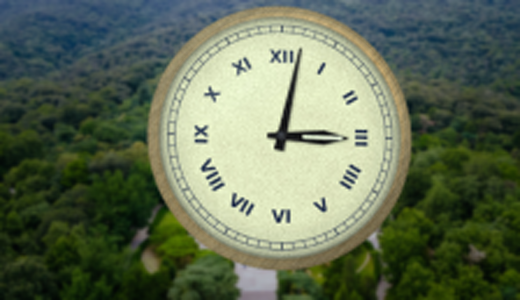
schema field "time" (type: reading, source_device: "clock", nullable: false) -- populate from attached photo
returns 3:02
